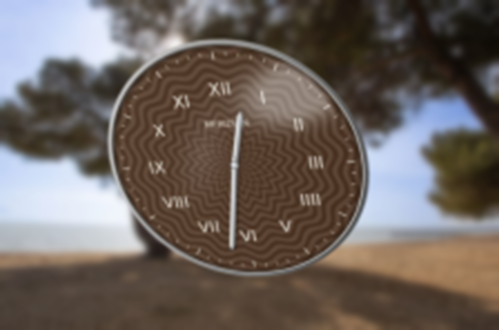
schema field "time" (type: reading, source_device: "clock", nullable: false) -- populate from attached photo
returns 12:32
